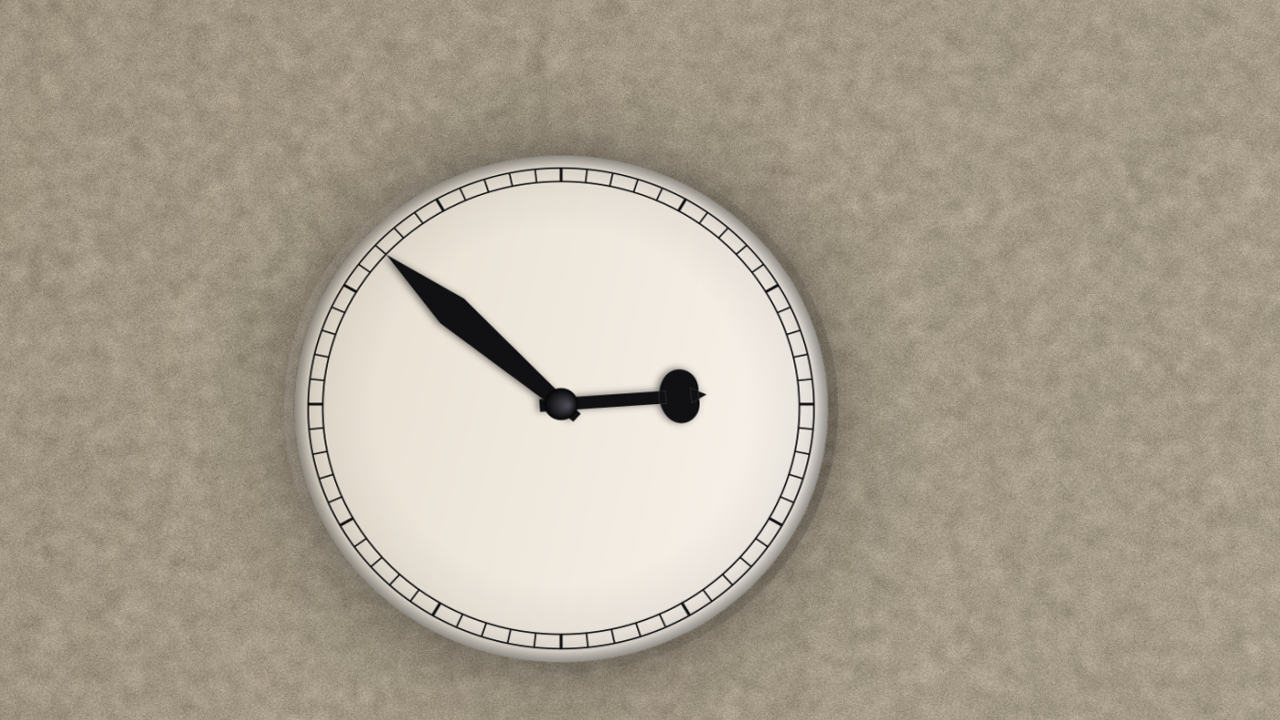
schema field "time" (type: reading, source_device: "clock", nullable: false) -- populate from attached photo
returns 2:52
